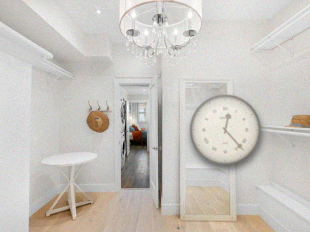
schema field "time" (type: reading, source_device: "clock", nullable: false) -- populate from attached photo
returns 12:23
